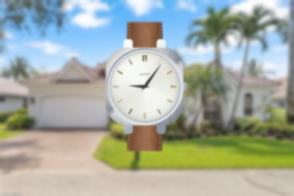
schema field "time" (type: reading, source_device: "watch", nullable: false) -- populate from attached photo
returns 9:06
